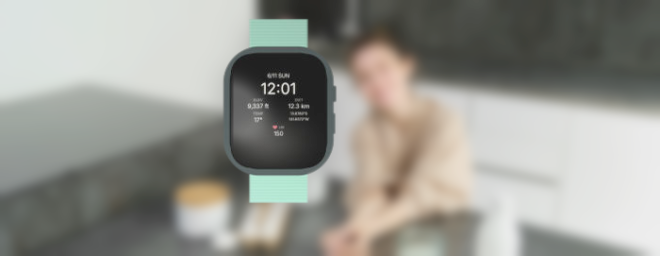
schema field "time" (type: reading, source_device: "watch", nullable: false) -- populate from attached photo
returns 12:01
